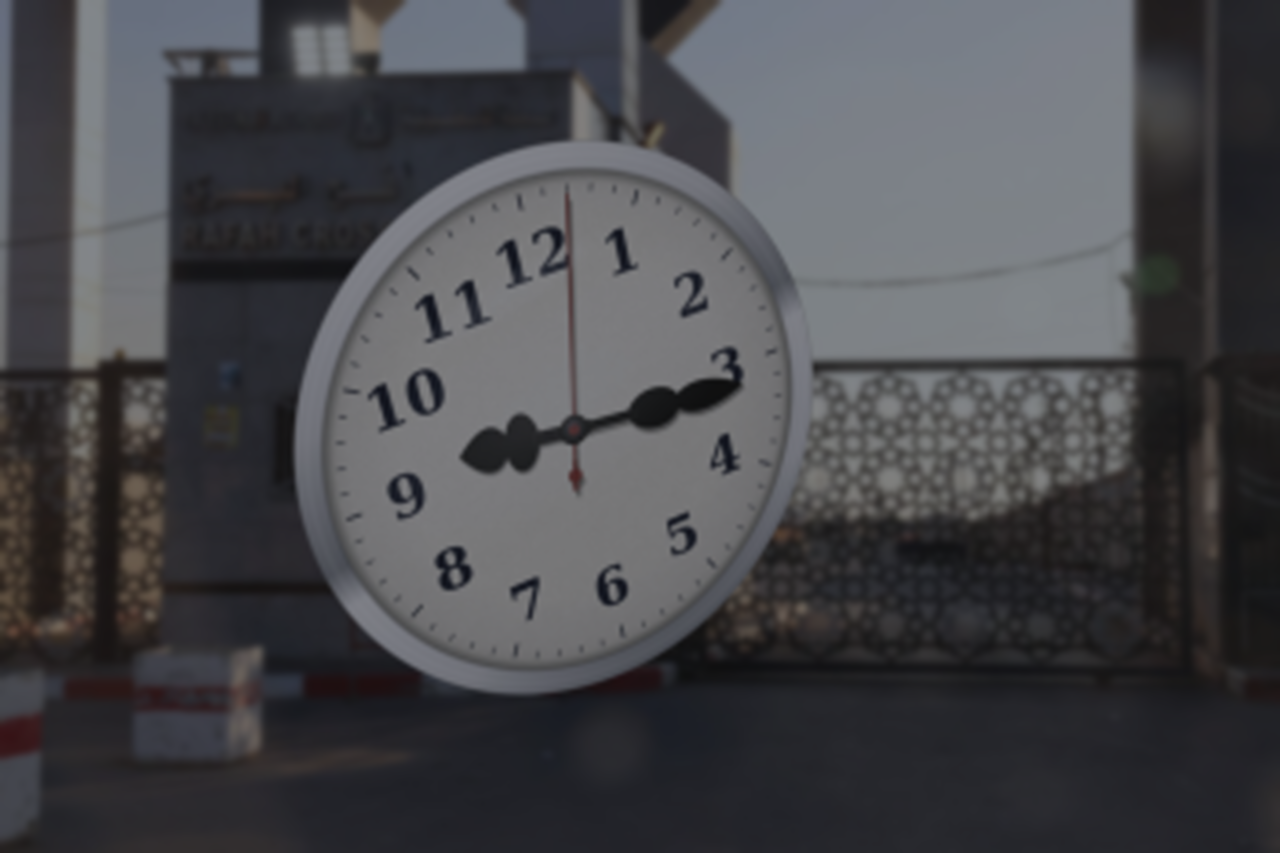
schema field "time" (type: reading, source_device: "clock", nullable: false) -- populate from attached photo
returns 9:16:02
